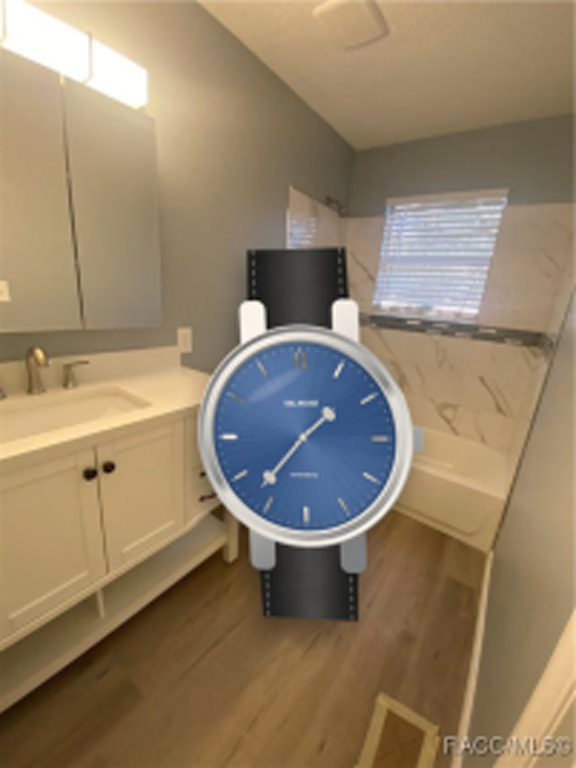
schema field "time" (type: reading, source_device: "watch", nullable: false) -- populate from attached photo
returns 1:37
